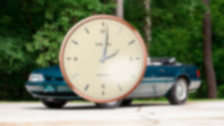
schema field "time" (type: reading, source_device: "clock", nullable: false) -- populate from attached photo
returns 2:01
